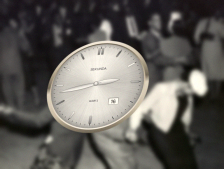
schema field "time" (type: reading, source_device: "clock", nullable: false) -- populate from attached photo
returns 2:43
